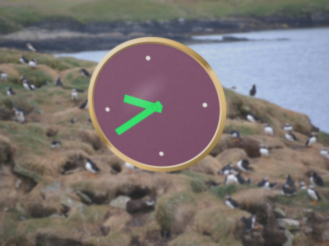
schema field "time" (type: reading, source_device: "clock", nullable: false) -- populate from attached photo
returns 9:40
